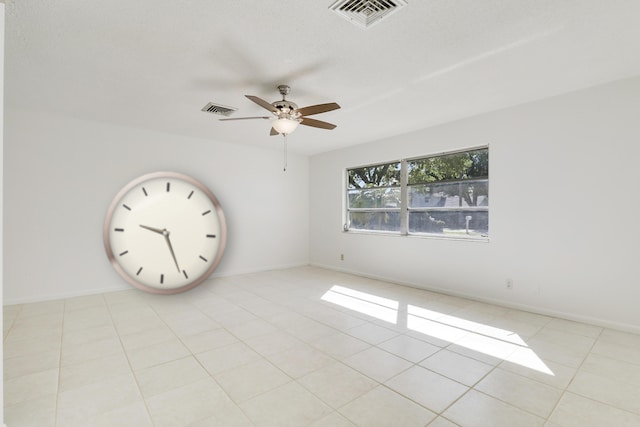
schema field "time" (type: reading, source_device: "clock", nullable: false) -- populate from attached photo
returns 9:26
